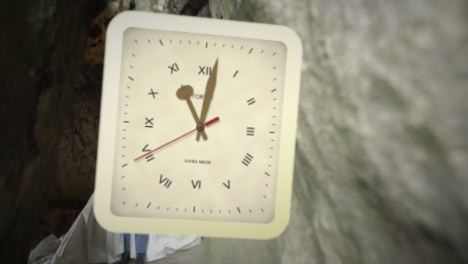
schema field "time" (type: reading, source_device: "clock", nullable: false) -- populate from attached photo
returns 11:01:40
